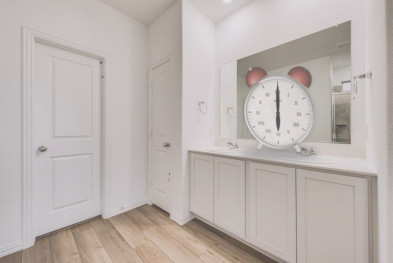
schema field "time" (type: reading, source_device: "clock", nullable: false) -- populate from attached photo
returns 6:00
